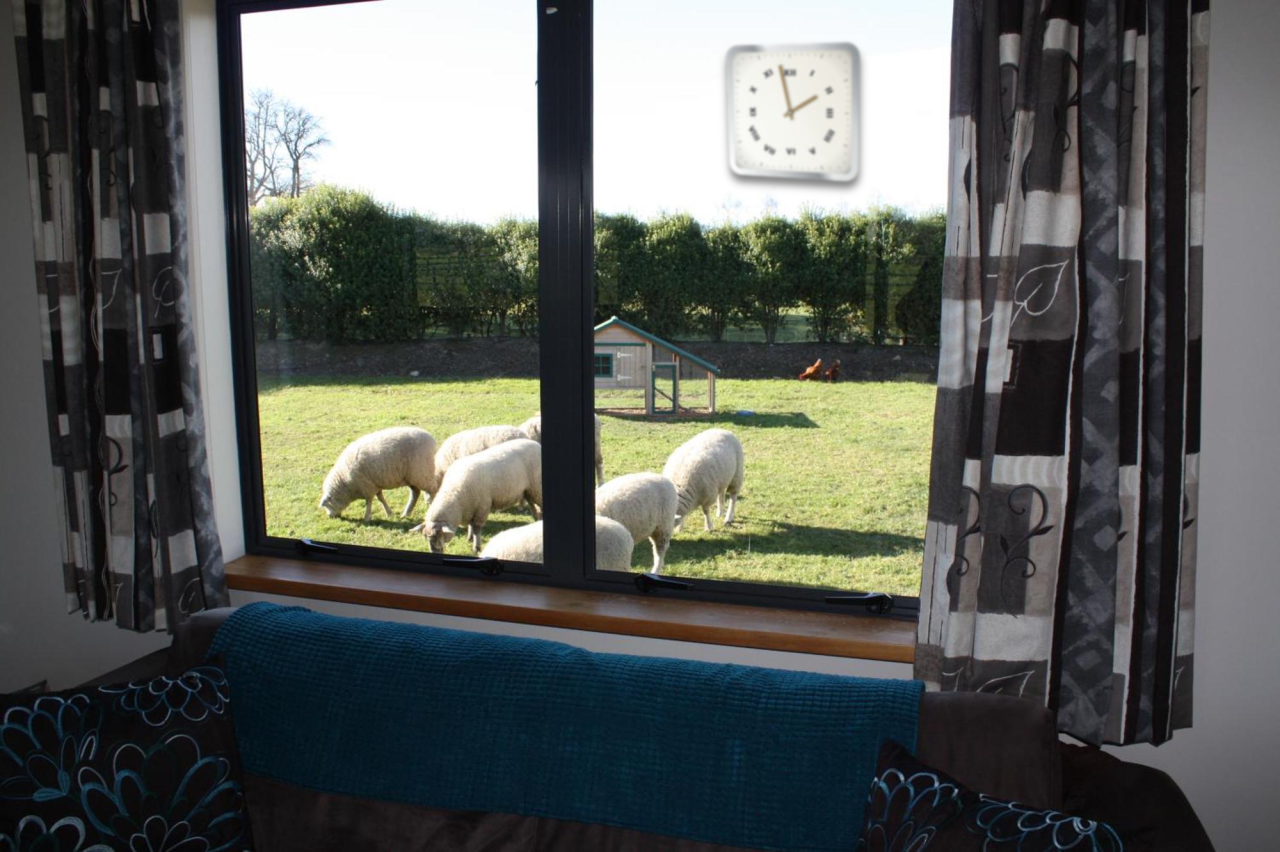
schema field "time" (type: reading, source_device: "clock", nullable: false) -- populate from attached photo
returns 1:58
